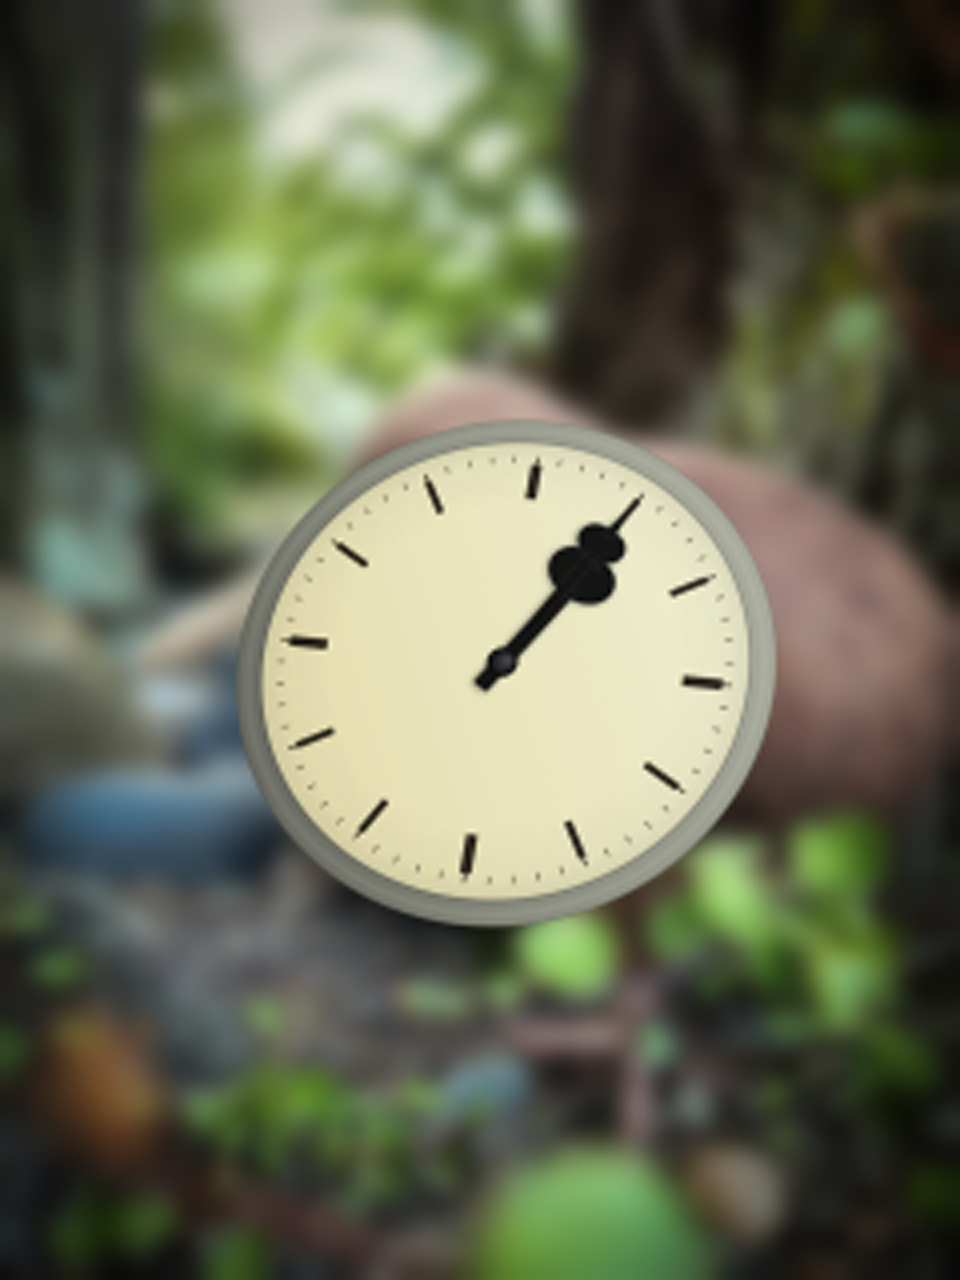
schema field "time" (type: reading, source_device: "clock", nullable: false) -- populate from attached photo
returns 1:05
